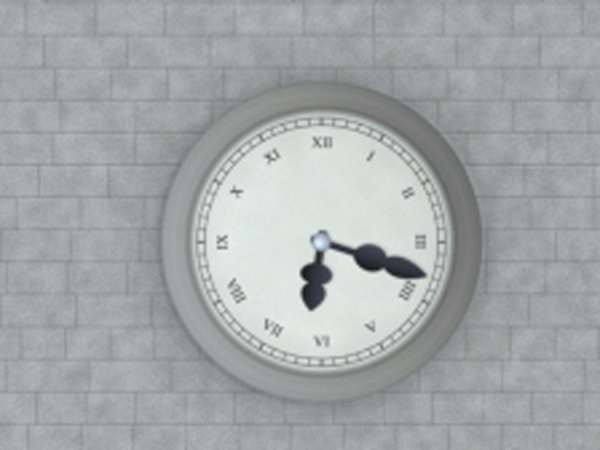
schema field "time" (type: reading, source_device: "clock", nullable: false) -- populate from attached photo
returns 6:18
